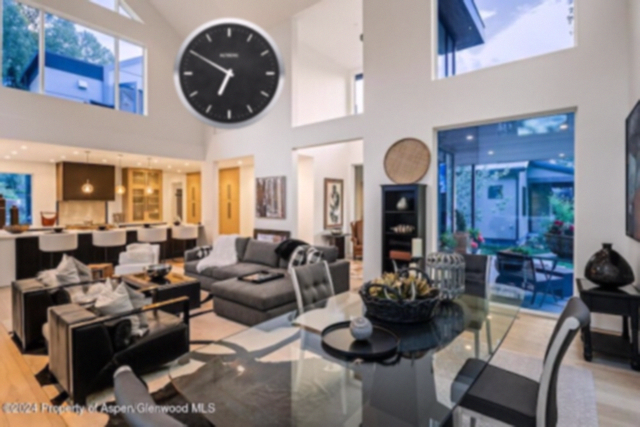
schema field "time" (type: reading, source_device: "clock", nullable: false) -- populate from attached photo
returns 6:50
